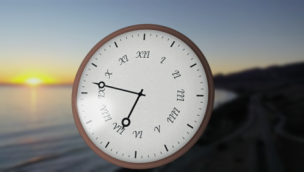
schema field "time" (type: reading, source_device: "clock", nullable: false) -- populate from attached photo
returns 6:47
